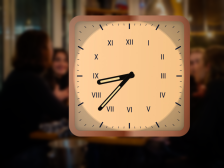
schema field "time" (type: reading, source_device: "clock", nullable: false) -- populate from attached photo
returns 8:37
